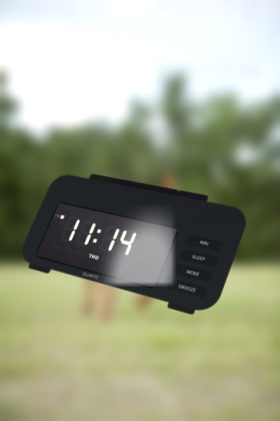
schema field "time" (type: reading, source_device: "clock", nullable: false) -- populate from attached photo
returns 11:14
